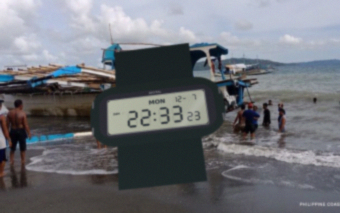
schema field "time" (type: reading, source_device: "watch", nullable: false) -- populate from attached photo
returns 22:33
